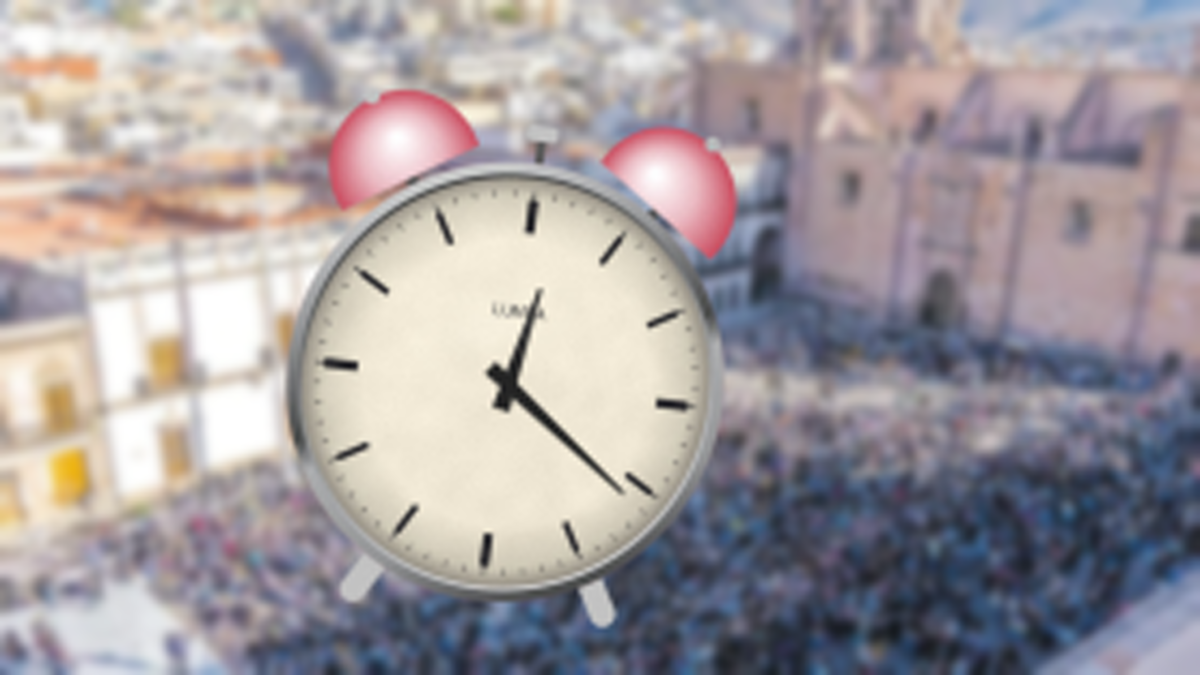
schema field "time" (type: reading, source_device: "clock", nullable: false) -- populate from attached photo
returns 12:21
